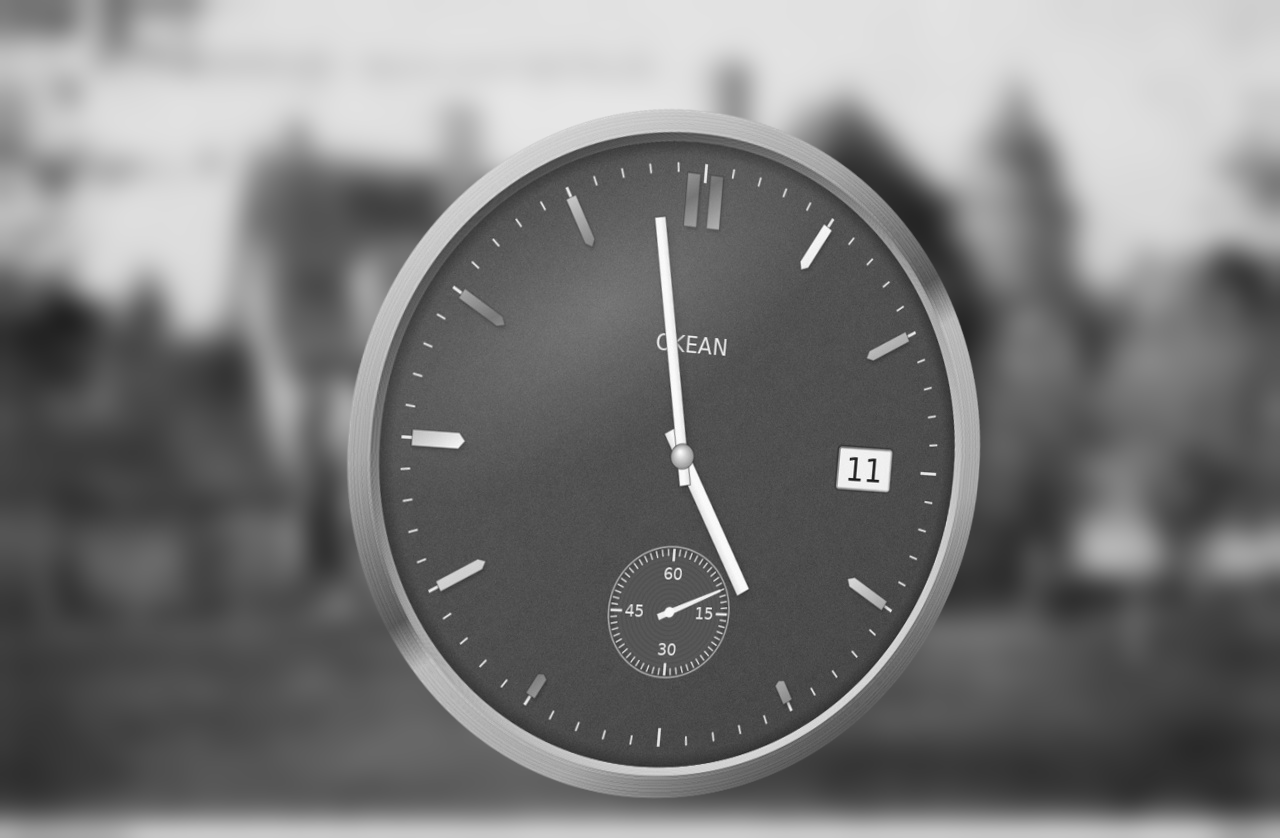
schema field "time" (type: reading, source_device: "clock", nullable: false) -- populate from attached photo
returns 4:58:11
